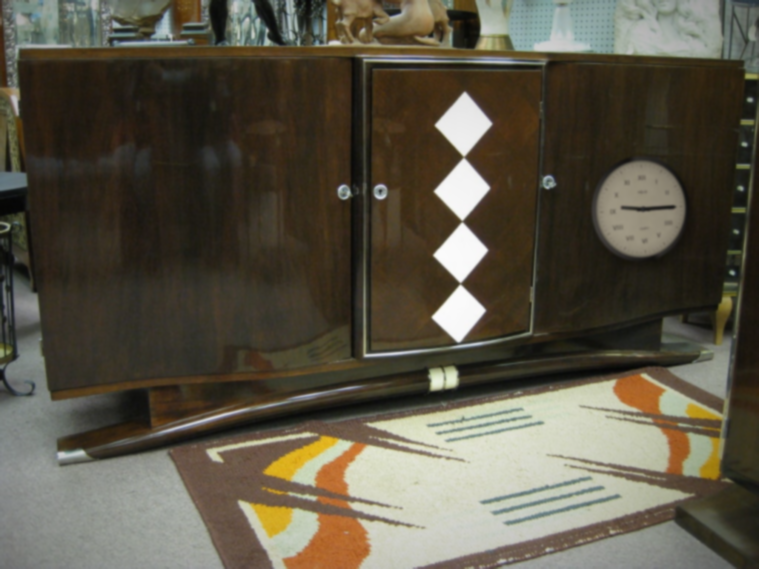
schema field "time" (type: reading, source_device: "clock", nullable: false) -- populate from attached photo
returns 9:15
